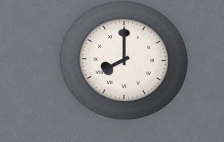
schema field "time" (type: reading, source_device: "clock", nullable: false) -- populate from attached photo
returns 8:00
